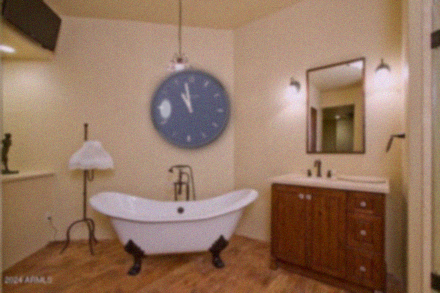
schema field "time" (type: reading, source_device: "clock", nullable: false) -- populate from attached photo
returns 10:58
